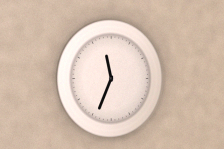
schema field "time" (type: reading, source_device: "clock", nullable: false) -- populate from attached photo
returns 11:34
